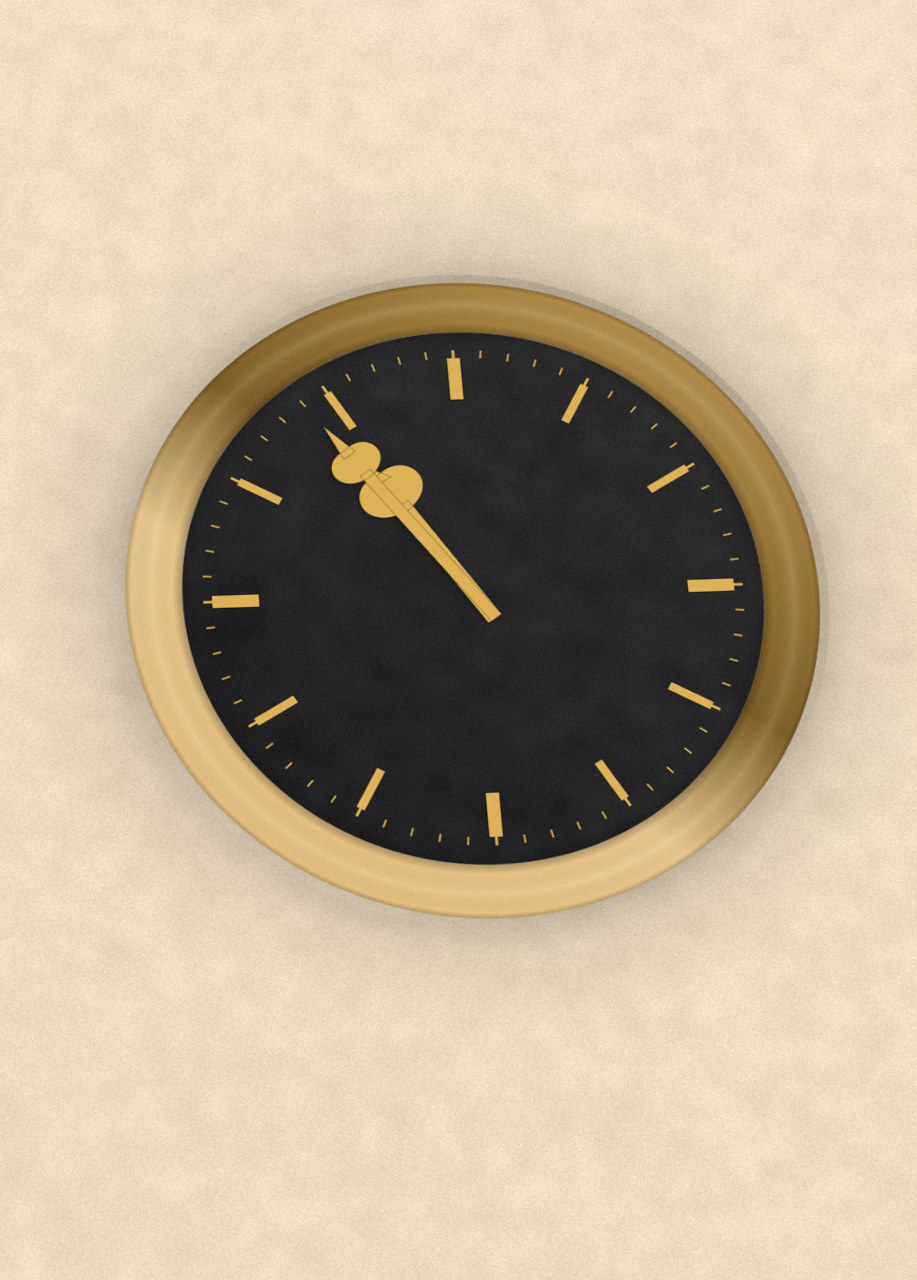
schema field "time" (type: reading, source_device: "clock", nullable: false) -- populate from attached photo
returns 10:54
